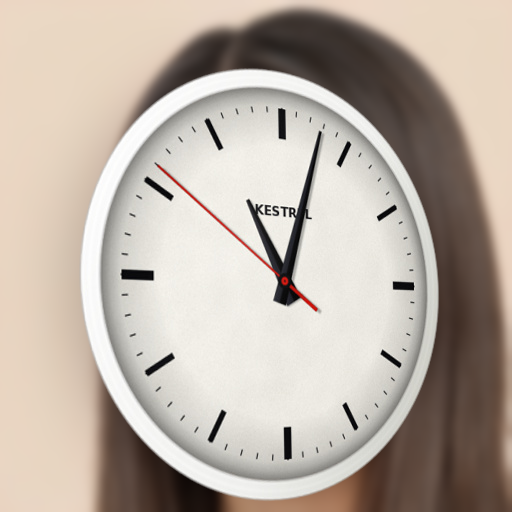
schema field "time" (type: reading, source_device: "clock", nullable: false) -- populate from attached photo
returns 11:02:51
